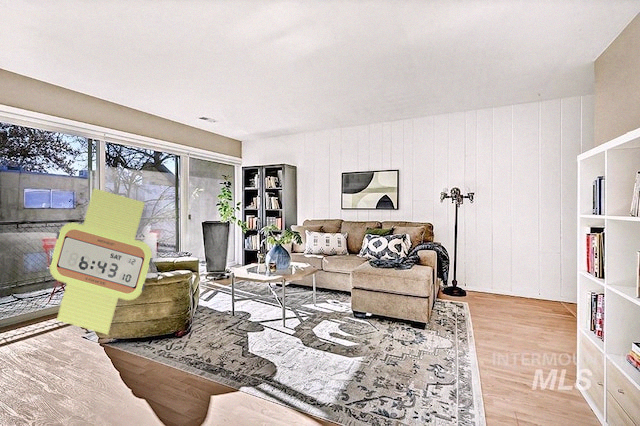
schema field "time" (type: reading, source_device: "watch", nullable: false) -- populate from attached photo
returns 6:43:10
